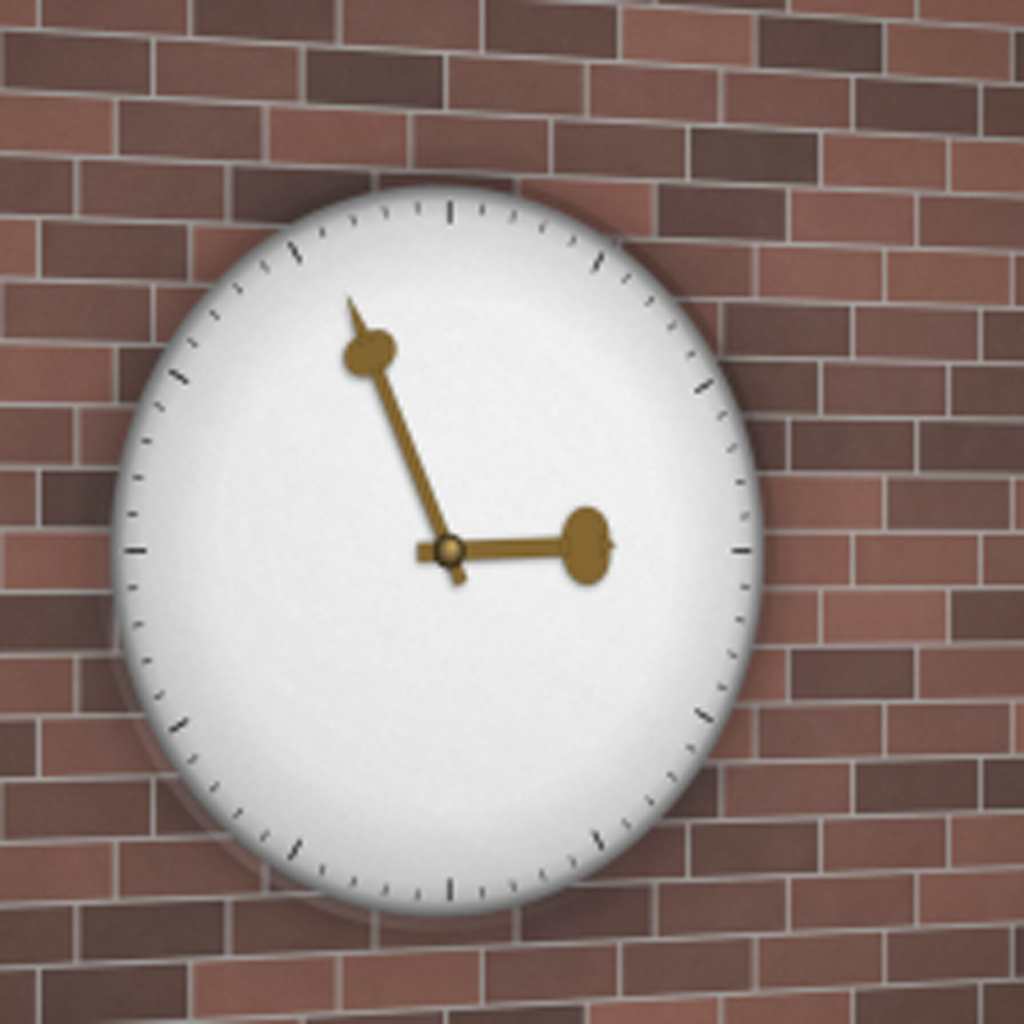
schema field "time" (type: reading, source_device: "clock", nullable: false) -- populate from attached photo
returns 2:56
